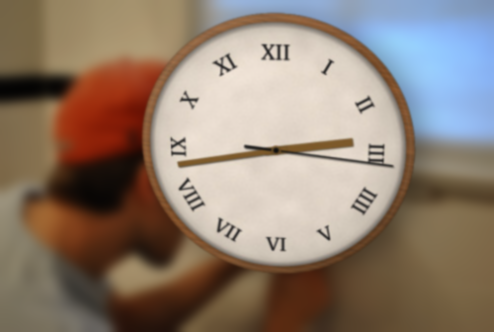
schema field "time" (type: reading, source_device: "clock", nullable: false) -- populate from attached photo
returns 2:43:16
